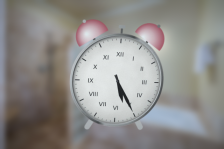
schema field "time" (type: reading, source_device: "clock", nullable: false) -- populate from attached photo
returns 5:25
